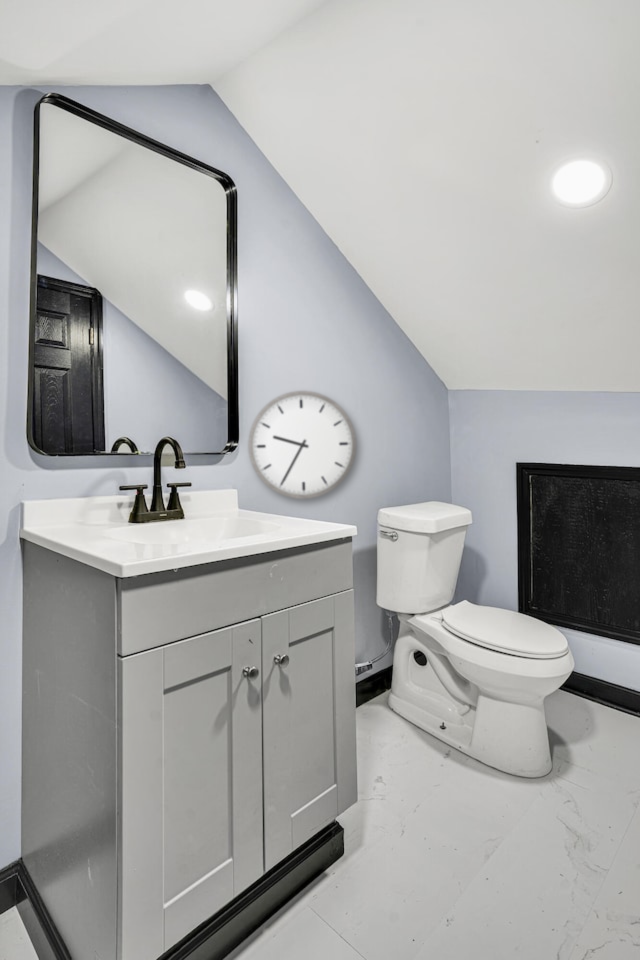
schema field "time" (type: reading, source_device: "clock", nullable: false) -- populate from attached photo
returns 9:35
